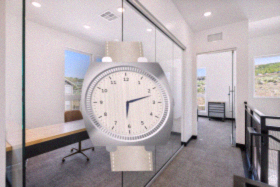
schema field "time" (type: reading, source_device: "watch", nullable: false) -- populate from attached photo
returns 6:12
